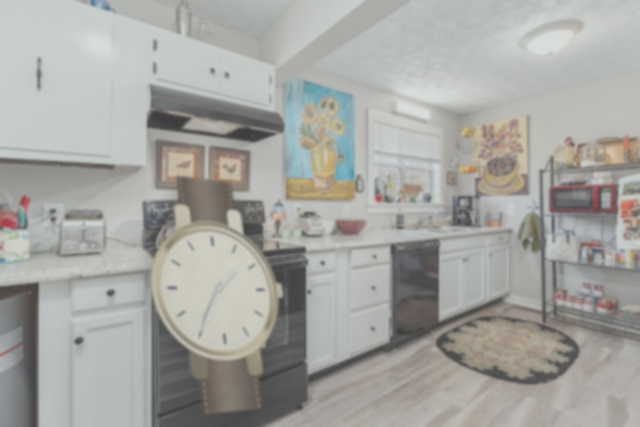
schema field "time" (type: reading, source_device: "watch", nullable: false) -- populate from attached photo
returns 1:35
